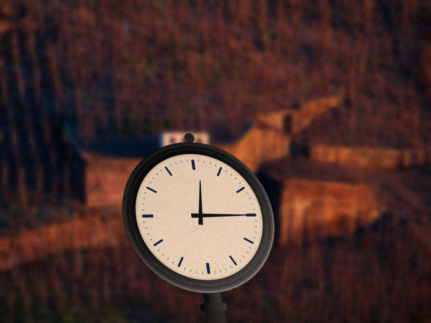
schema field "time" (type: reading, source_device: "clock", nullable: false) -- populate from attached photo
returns 12:15
